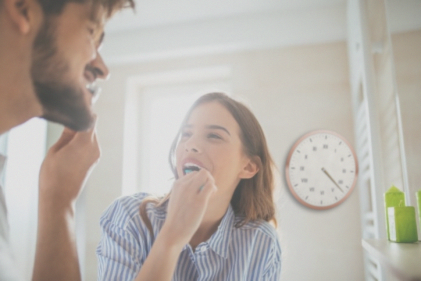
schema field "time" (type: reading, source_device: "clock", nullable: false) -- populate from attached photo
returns 4:22
